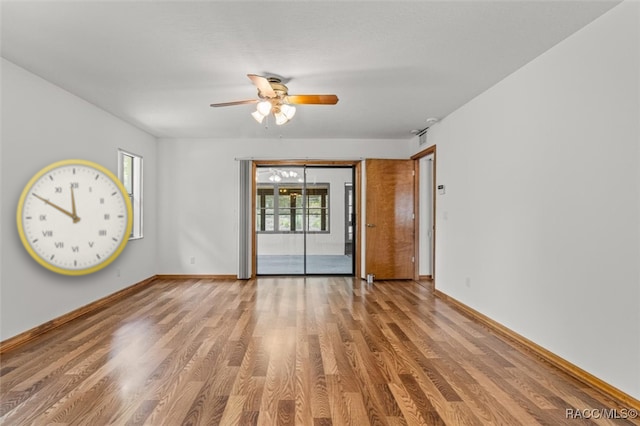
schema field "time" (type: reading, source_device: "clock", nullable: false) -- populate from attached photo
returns 11:50
